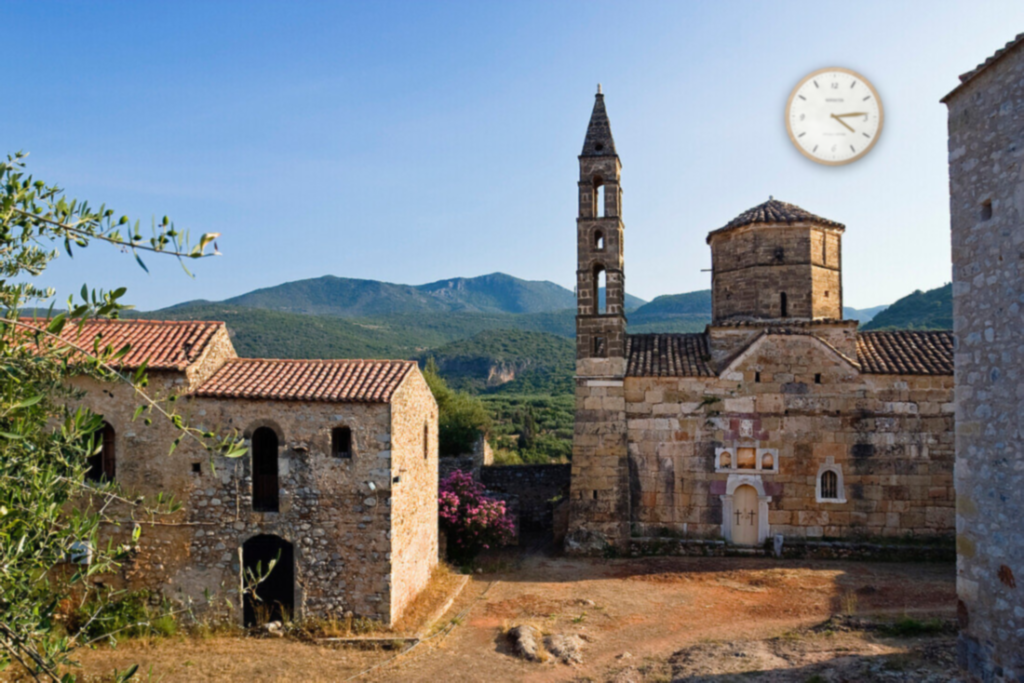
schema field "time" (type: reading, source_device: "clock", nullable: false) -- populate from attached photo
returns 4:14
